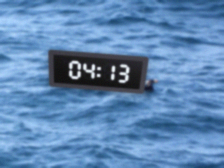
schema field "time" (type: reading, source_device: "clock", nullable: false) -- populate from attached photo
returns 4:13
